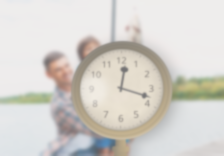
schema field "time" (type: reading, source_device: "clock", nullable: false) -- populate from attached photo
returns 12:18
